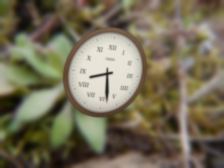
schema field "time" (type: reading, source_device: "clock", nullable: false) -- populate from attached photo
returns 8:28
